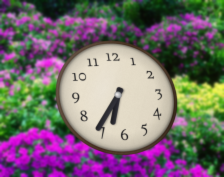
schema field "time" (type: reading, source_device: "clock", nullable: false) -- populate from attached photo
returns 6:36
